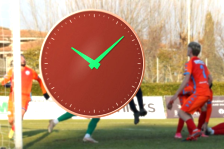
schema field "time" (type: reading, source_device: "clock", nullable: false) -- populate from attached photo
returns 10:08
